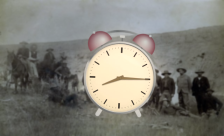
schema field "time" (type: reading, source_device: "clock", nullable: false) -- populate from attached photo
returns 8:15
